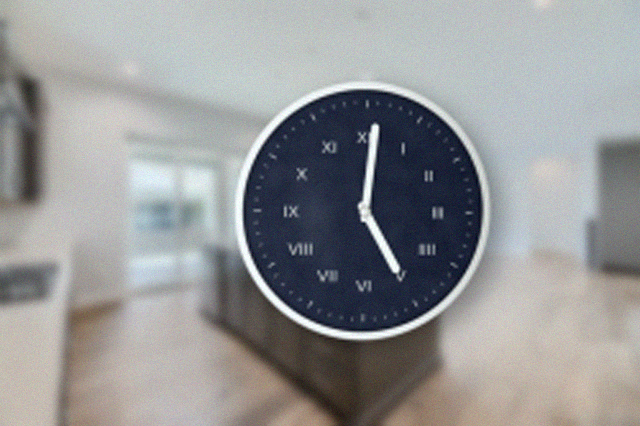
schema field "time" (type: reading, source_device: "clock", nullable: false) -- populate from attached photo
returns 5:01
